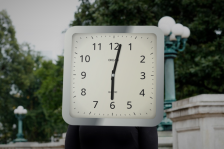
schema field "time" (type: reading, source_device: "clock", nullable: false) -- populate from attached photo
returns 6:02
